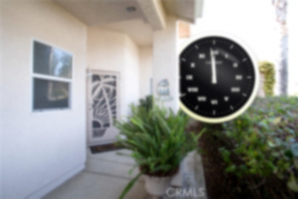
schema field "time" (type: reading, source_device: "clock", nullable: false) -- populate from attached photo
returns 11:59
